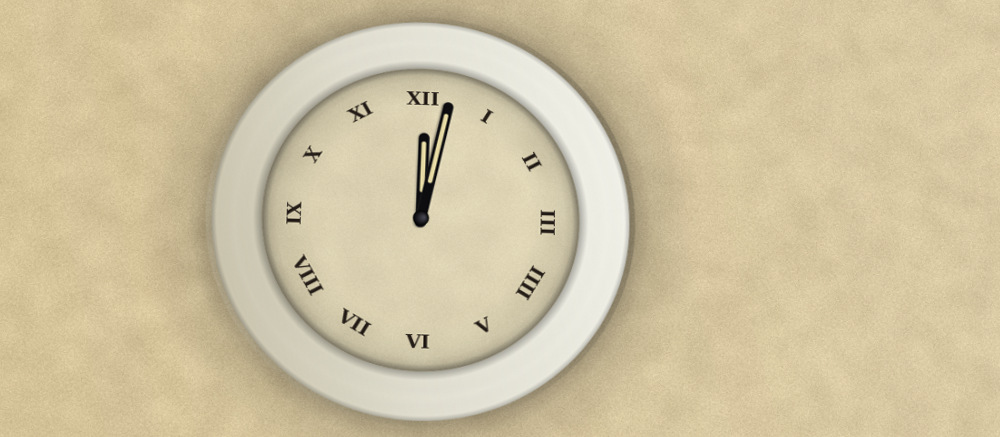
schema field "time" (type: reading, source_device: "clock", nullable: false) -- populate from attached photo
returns 12:02
